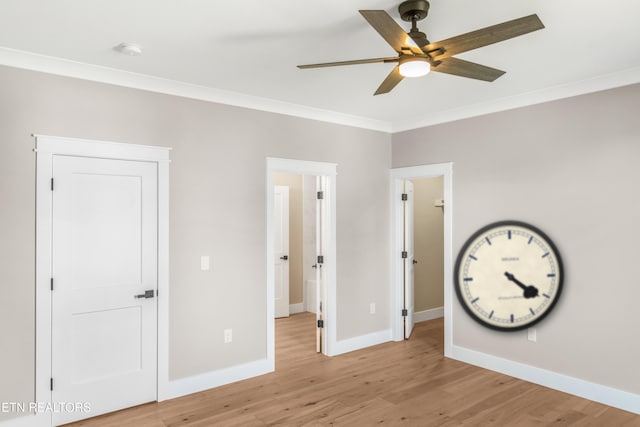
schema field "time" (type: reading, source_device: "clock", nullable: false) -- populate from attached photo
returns 4:21
